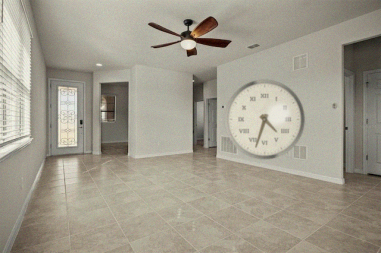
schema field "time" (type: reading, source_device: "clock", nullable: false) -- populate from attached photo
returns 4:33
